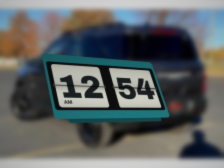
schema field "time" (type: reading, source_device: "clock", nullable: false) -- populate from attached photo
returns 12:54
